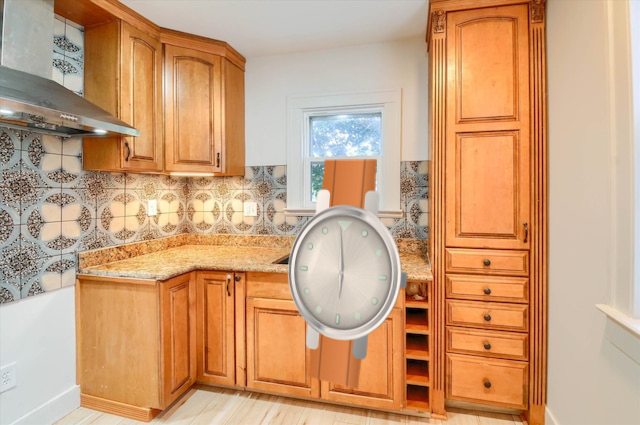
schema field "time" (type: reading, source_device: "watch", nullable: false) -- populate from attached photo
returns 5:59
